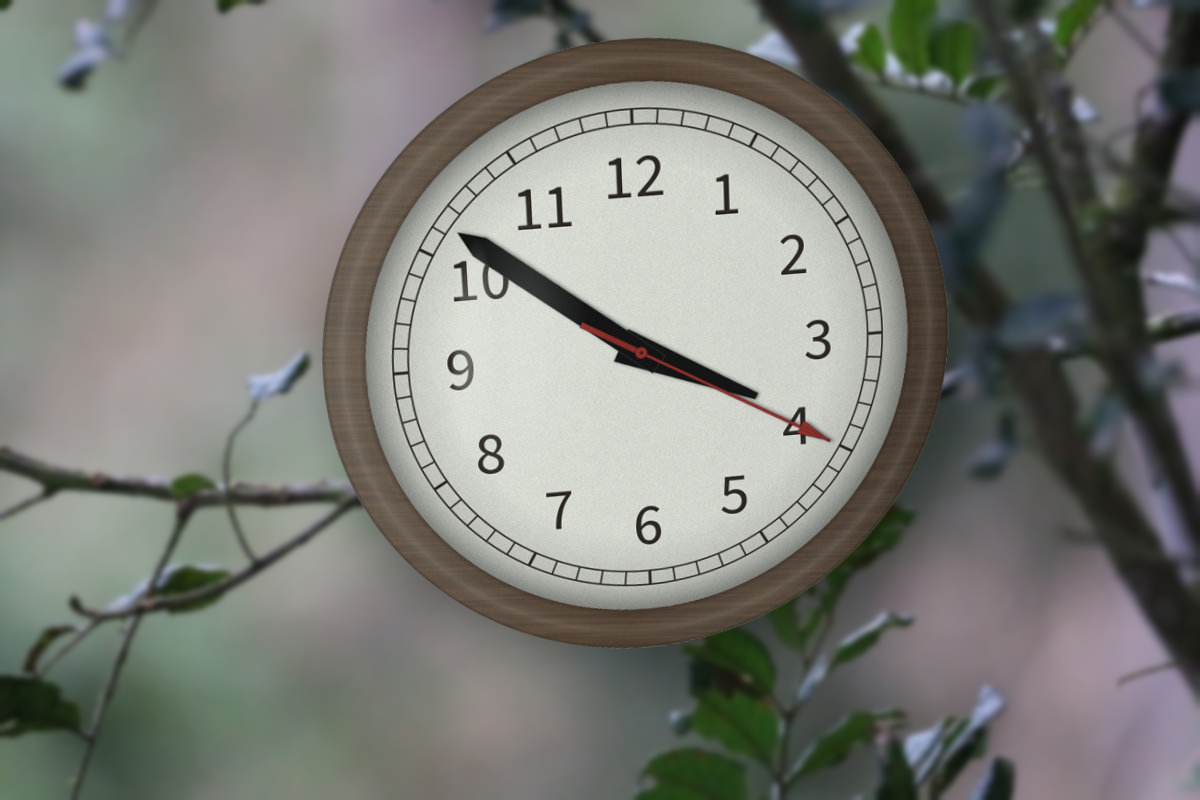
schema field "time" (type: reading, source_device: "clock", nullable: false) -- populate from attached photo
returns 3:51:20
